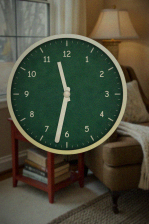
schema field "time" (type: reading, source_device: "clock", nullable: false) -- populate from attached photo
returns 11:32
